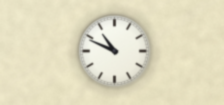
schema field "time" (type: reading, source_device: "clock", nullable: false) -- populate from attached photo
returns 10:49
